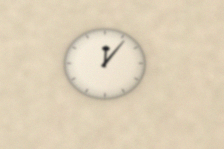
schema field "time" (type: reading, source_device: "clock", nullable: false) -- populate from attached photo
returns 12:06
